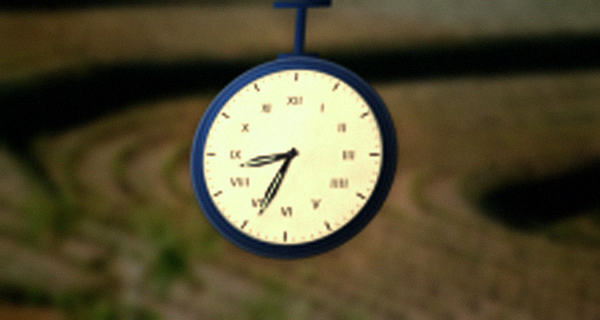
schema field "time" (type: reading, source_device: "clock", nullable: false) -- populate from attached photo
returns 8:34
